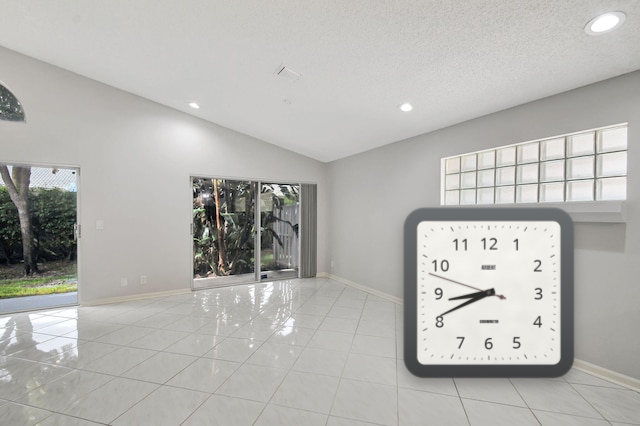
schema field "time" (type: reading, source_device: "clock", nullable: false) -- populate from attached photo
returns 8:40:48
